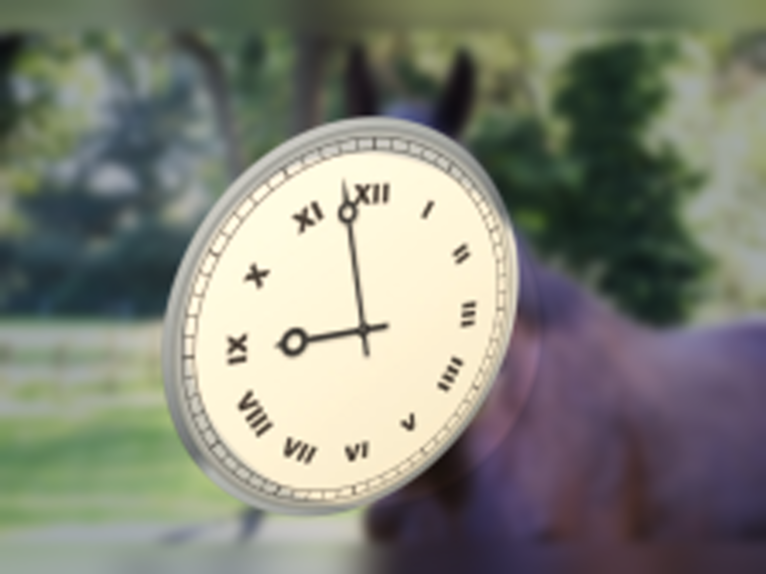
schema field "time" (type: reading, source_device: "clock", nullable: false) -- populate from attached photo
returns 8:58
